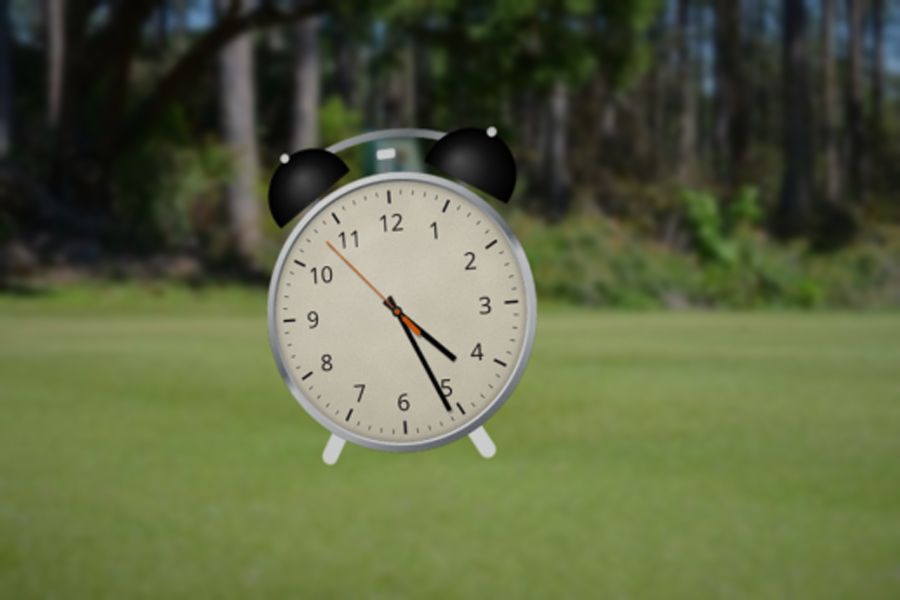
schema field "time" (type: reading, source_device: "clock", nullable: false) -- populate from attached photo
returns 4:25:53
